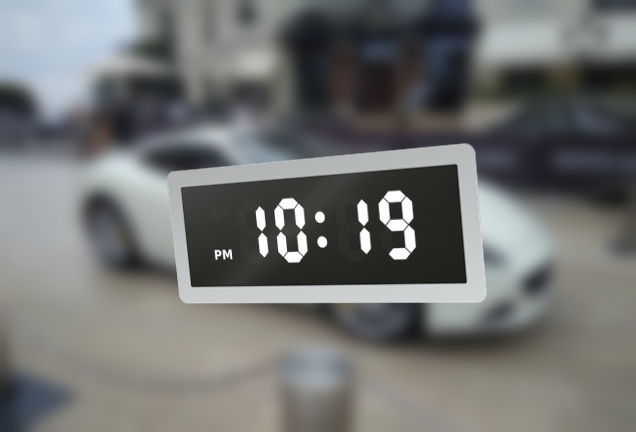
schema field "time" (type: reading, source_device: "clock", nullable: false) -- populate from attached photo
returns 10:19
